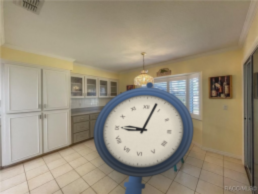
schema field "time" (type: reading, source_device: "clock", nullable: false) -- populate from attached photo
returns 9:03
